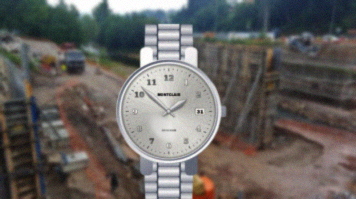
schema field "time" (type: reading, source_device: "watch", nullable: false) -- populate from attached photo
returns 1:52
